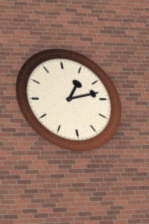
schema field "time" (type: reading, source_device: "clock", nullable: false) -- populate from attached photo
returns 1:13
